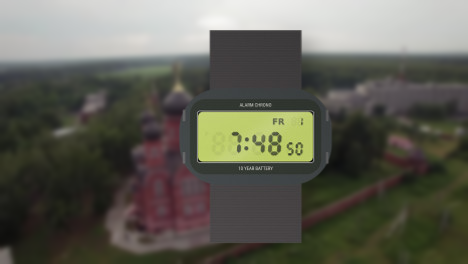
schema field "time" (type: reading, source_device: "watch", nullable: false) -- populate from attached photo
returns 7:48:50
